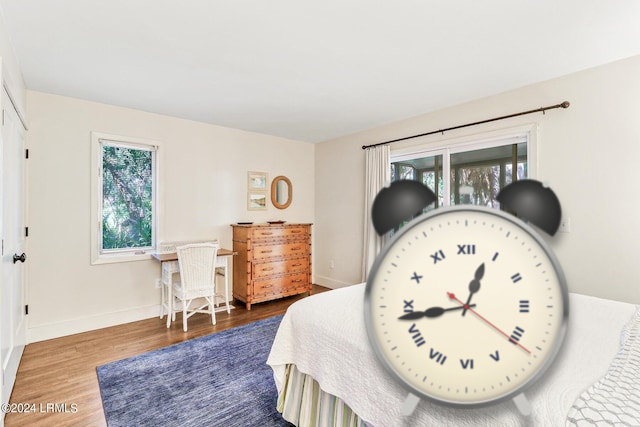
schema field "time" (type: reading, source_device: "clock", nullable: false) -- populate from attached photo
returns 12:43:21
